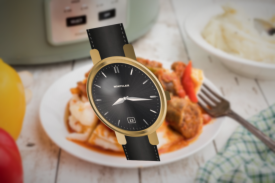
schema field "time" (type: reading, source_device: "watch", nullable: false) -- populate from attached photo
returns 8:16
